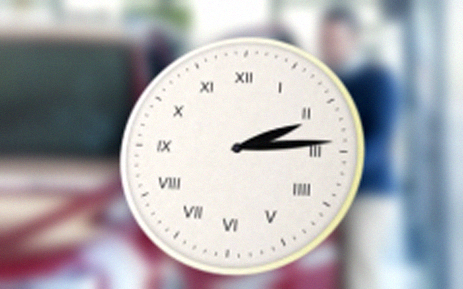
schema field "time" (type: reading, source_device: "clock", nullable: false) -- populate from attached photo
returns 2:14
